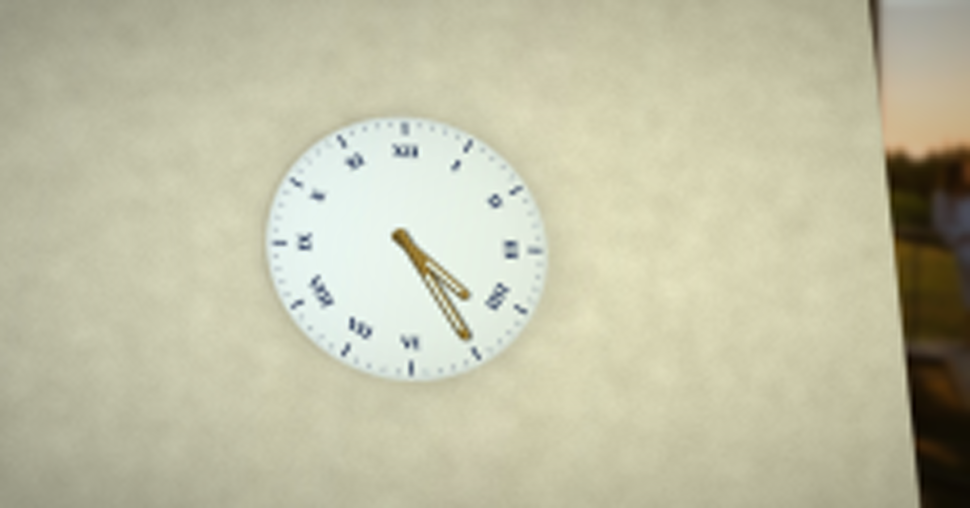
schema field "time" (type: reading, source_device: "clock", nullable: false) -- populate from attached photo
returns 4:25
